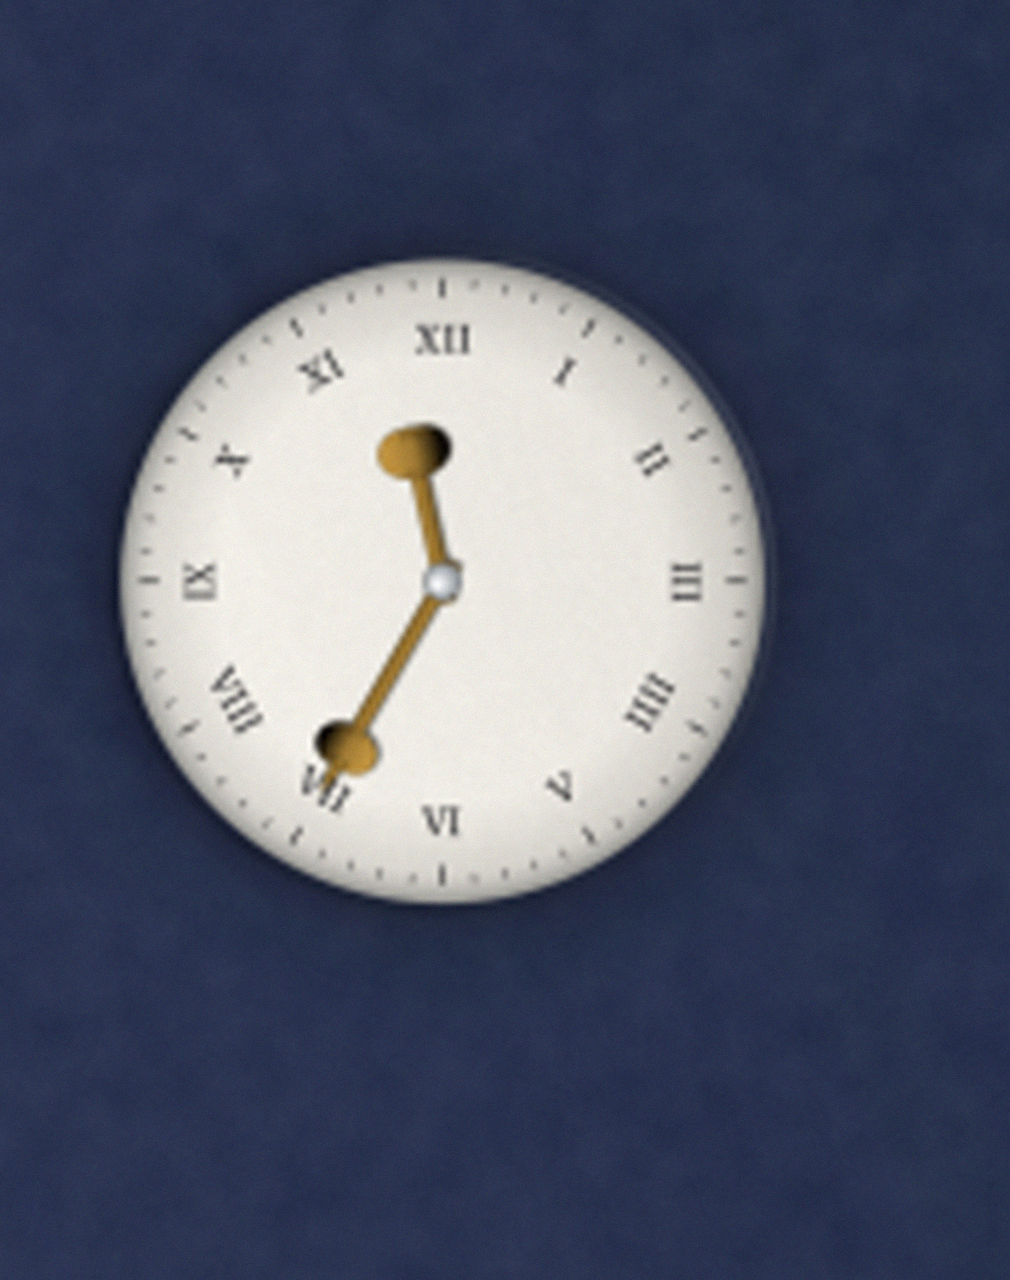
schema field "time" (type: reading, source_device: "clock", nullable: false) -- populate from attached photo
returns 11:35
